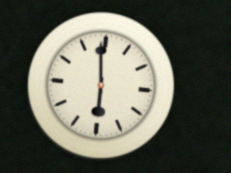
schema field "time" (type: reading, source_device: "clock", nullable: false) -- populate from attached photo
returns 5:59
